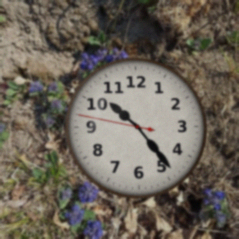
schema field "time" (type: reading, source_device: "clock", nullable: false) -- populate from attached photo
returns 10:23:47
